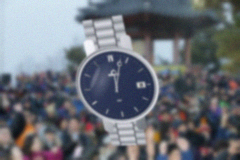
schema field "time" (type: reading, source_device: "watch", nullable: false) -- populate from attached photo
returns 12:03
